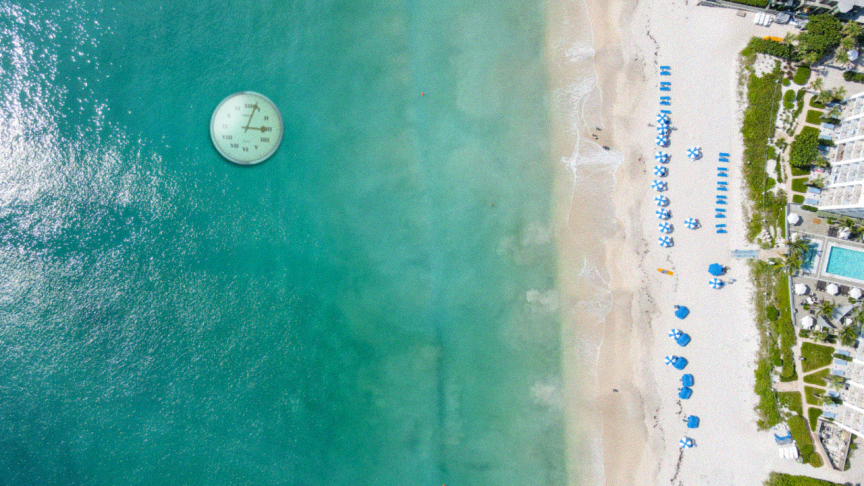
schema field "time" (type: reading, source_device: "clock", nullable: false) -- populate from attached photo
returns 3:03
